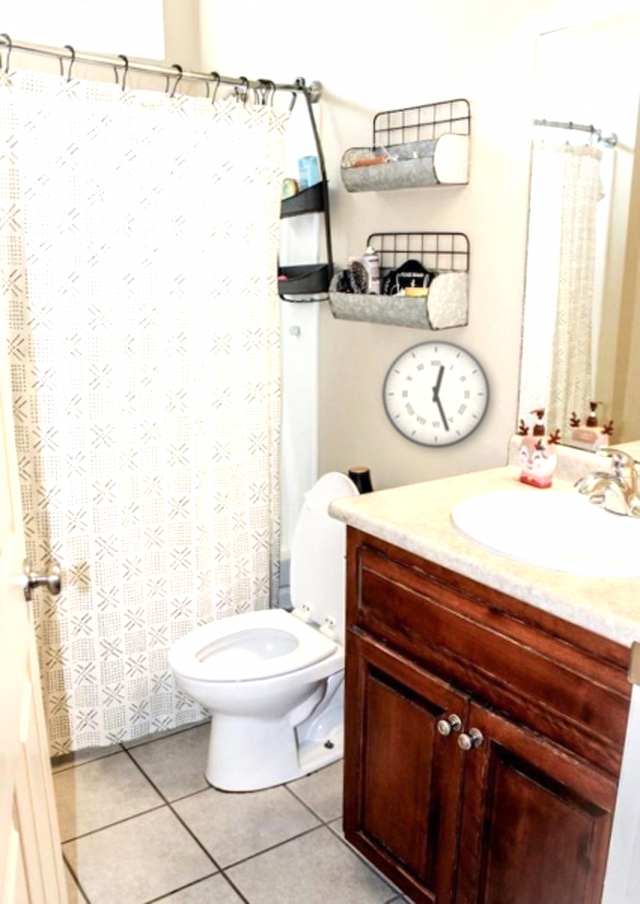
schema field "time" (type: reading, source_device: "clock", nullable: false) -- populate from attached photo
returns 12:27
